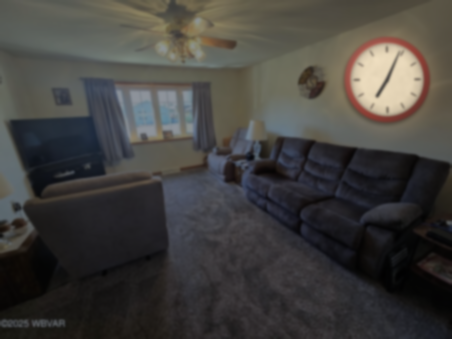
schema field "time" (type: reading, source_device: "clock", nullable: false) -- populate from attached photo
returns 7:04
